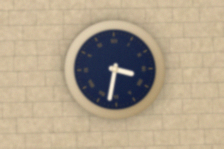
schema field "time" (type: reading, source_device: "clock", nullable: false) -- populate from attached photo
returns 3:32
